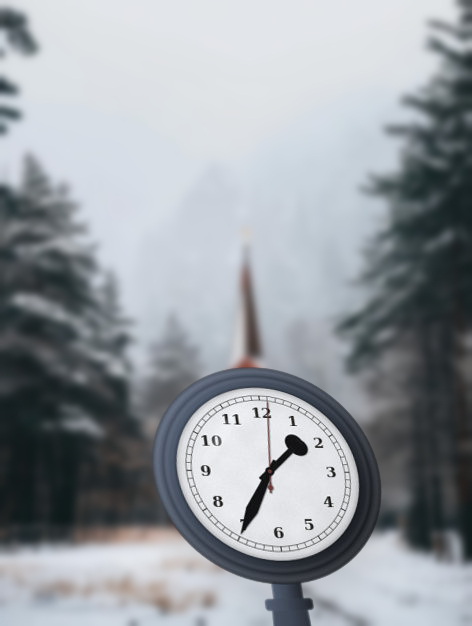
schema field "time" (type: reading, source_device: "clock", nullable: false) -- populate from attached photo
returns 1:35:01
